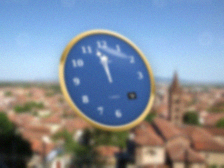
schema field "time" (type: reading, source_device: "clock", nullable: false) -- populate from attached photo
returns 11:58
